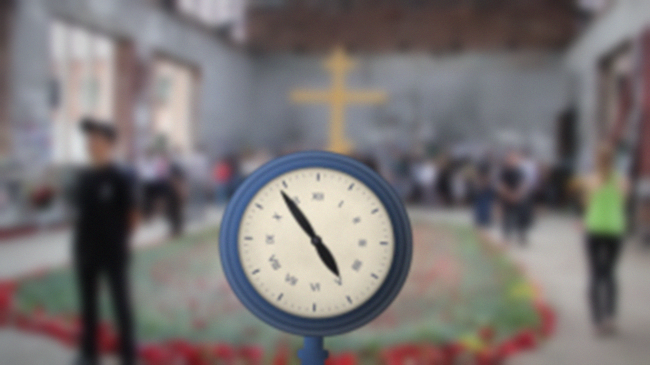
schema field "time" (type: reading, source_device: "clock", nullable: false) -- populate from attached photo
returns 4:54
